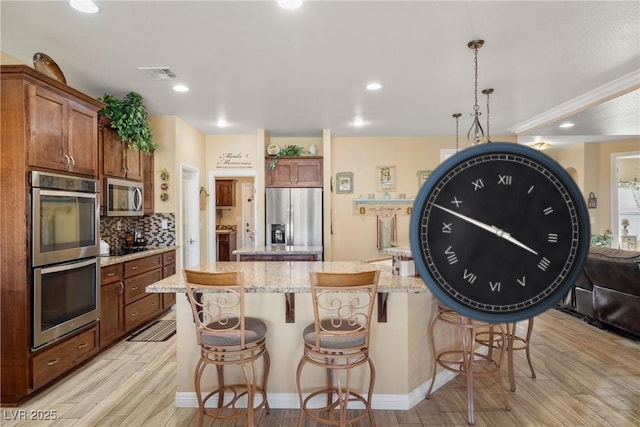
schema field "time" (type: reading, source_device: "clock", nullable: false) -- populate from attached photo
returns 3:48
